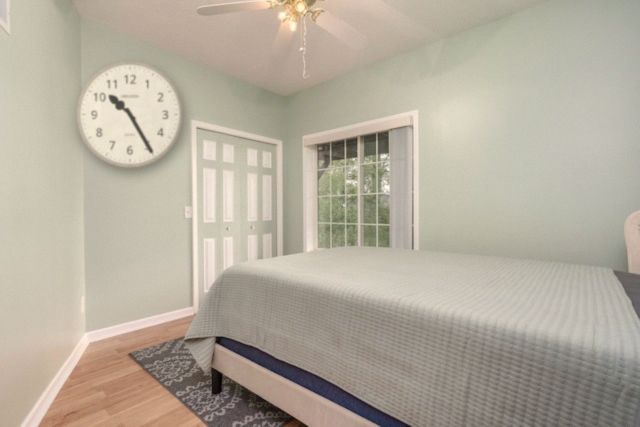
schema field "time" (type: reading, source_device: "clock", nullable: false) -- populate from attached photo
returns 10:25
